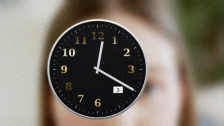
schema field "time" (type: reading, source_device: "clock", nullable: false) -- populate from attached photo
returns 12:20
